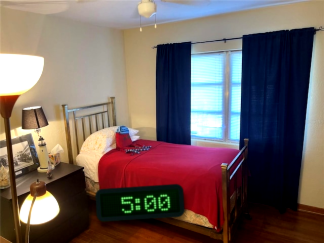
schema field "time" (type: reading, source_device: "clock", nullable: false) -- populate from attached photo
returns 5:00
